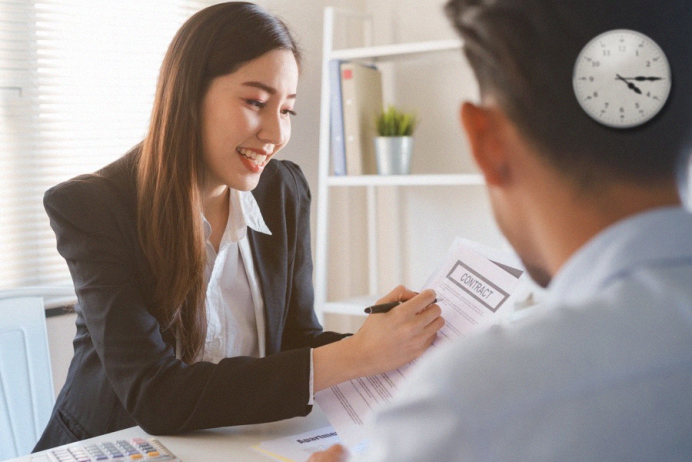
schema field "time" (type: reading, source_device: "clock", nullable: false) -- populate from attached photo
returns 4:15
